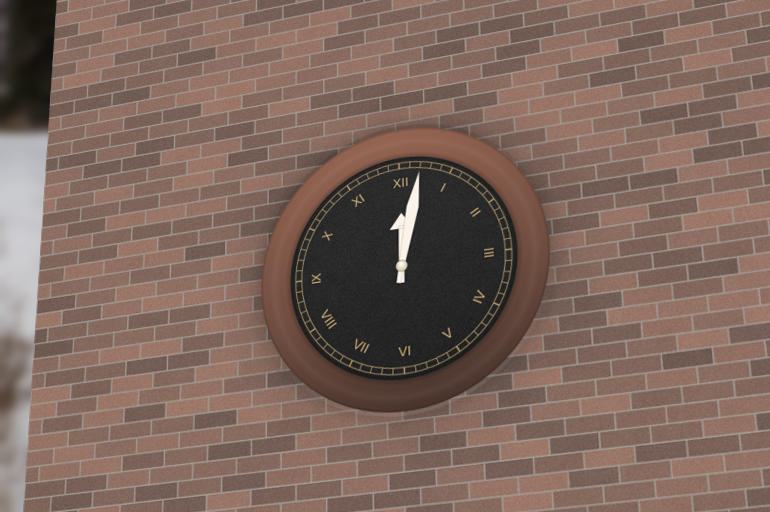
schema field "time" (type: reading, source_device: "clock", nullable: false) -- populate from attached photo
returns 12:02
